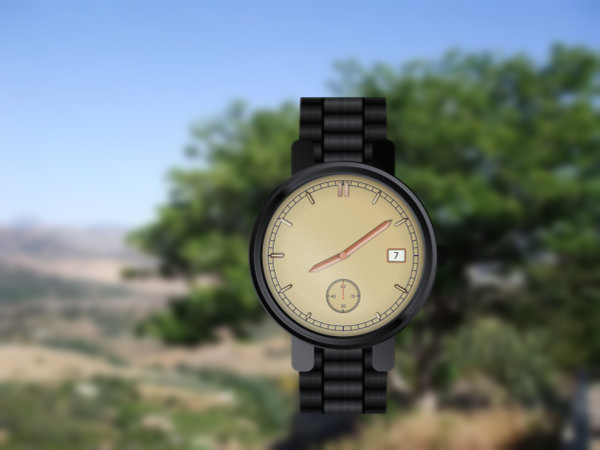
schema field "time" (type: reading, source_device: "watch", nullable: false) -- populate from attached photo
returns 8:09
